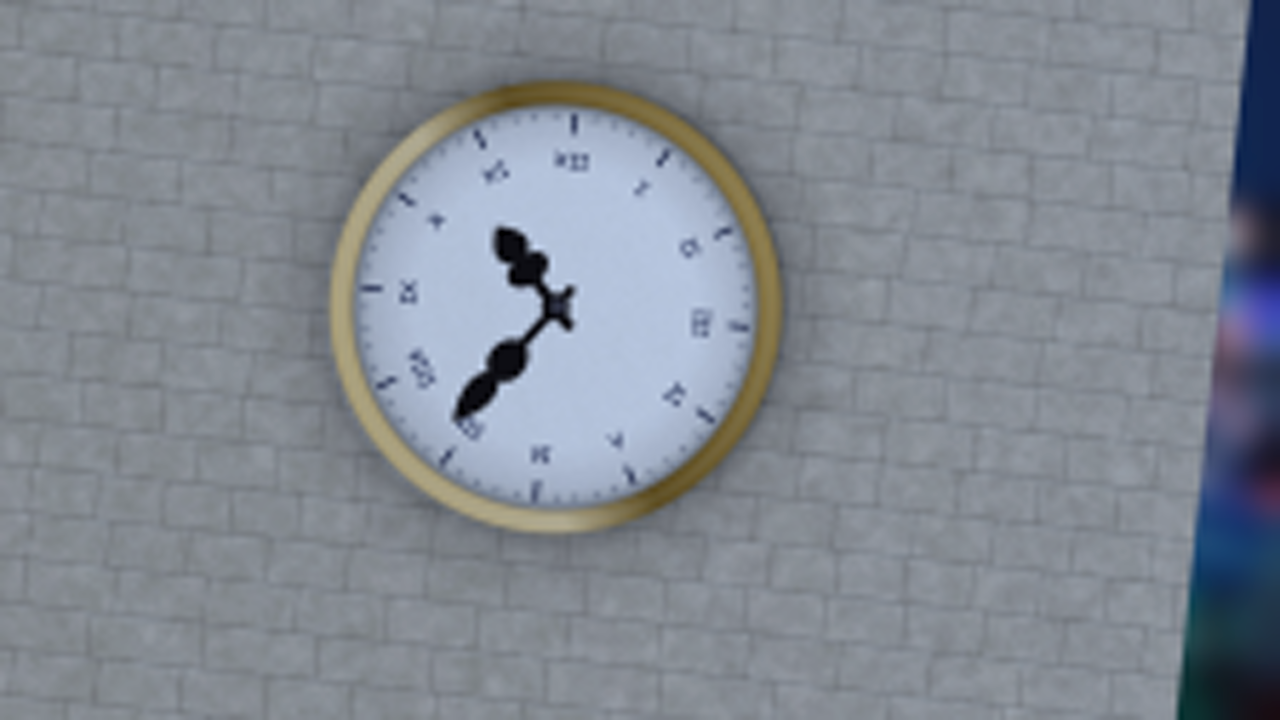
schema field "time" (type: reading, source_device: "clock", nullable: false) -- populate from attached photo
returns 10:36
